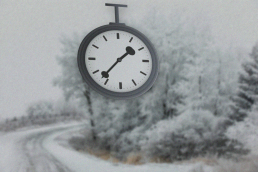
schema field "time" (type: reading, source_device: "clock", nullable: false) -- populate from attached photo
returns 1:37
